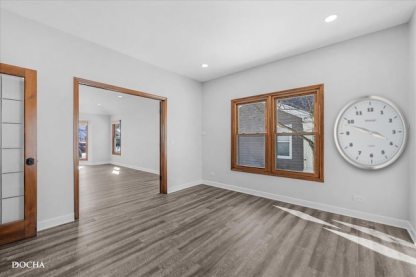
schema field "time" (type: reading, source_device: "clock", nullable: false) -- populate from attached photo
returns 3:48
